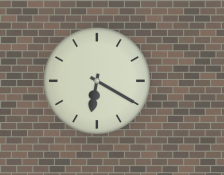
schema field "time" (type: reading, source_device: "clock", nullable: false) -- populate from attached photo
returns 6:20
